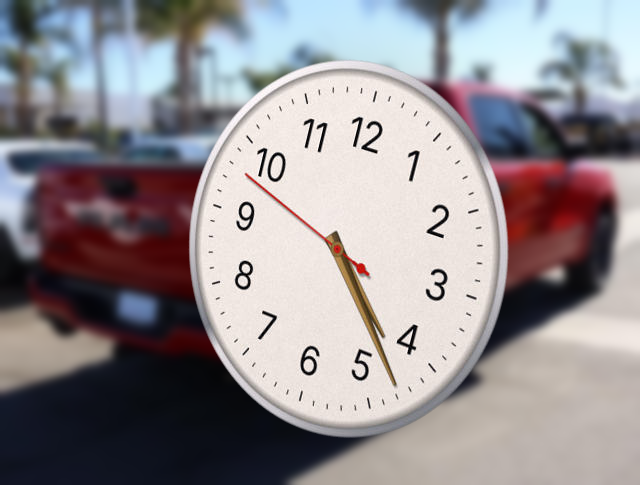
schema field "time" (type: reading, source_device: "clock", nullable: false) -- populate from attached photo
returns 4:22:48
